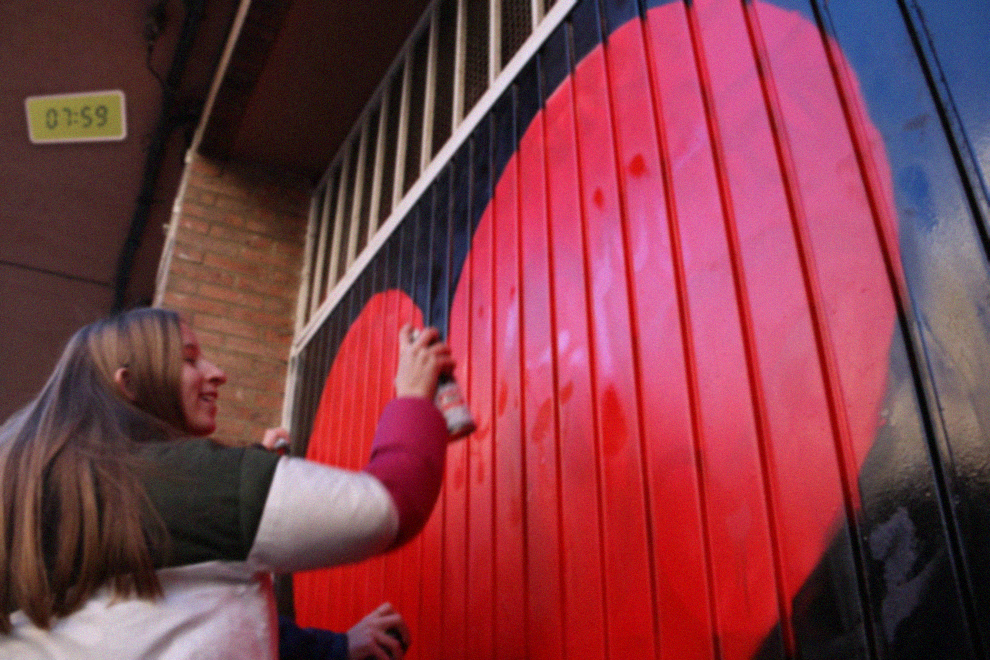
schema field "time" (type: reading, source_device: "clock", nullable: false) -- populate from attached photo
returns 7:59
